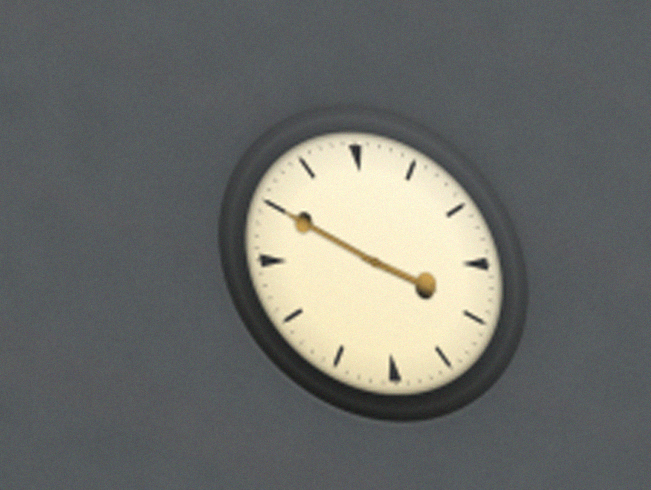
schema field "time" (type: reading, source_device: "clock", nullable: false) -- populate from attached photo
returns 3:50
